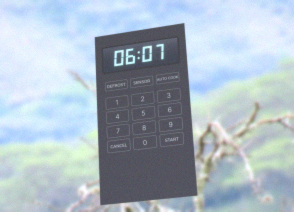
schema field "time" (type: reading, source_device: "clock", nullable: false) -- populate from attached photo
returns 6:07
